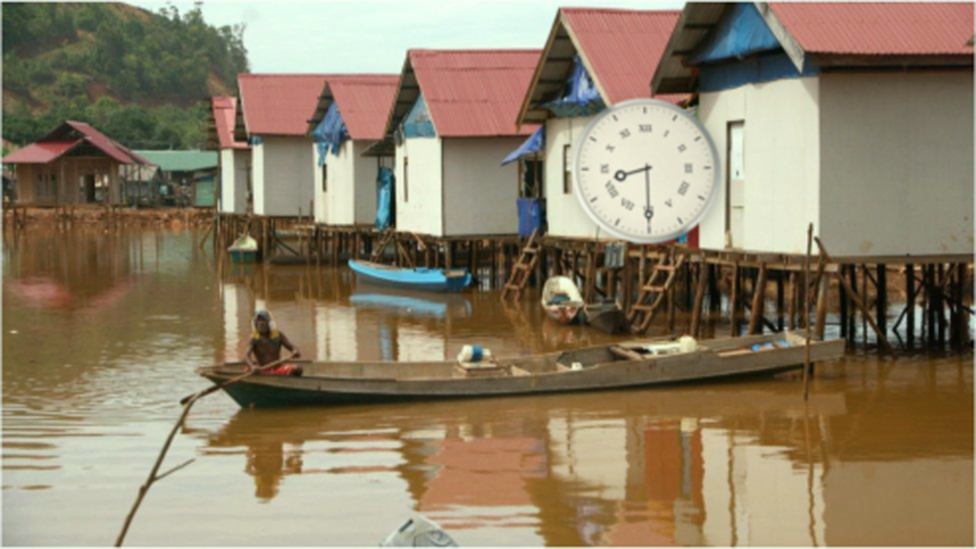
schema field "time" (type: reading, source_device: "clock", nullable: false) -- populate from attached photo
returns 8:30
